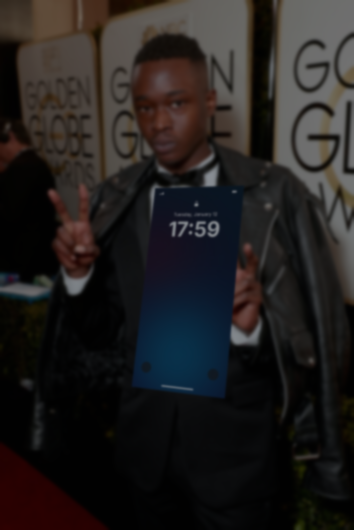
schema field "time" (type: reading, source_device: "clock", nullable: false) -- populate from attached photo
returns 17:59
